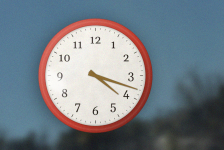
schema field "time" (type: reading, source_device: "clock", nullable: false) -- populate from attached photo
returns 4:18
